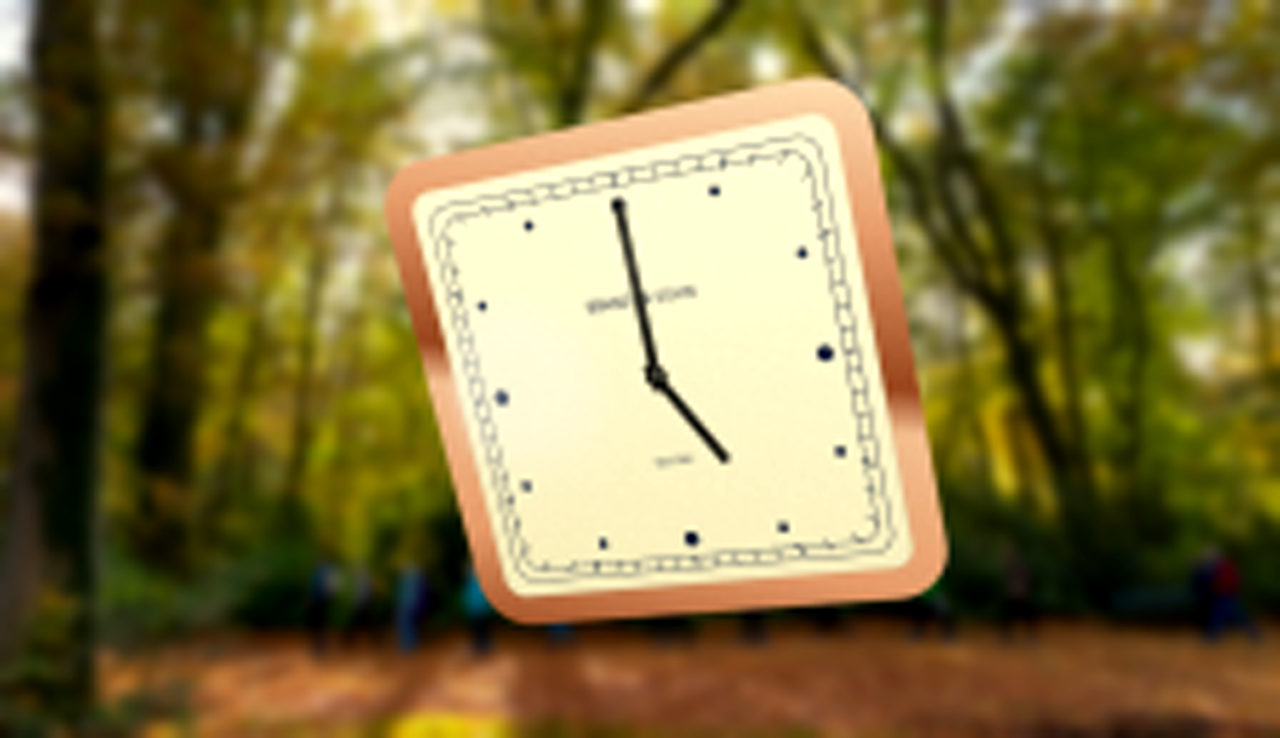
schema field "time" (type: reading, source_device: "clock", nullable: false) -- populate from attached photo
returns 5:00
